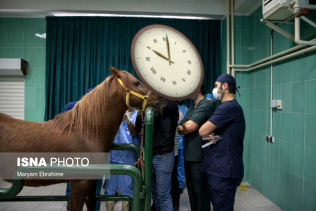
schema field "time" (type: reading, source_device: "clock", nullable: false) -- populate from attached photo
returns 10:01
